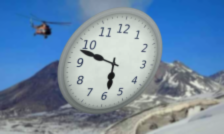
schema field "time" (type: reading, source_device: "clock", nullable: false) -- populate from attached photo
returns 5:48
